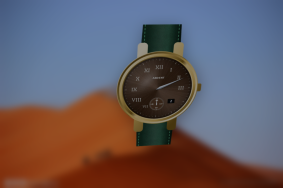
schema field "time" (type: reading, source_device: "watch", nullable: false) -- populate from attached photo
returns 2:11
